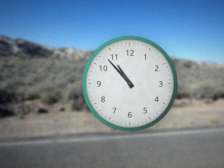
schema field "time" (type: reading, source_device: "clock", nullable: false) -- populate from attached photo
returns 10:53
